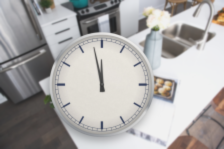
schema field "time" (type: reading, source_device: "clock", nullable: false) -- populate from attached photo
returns 11:58
